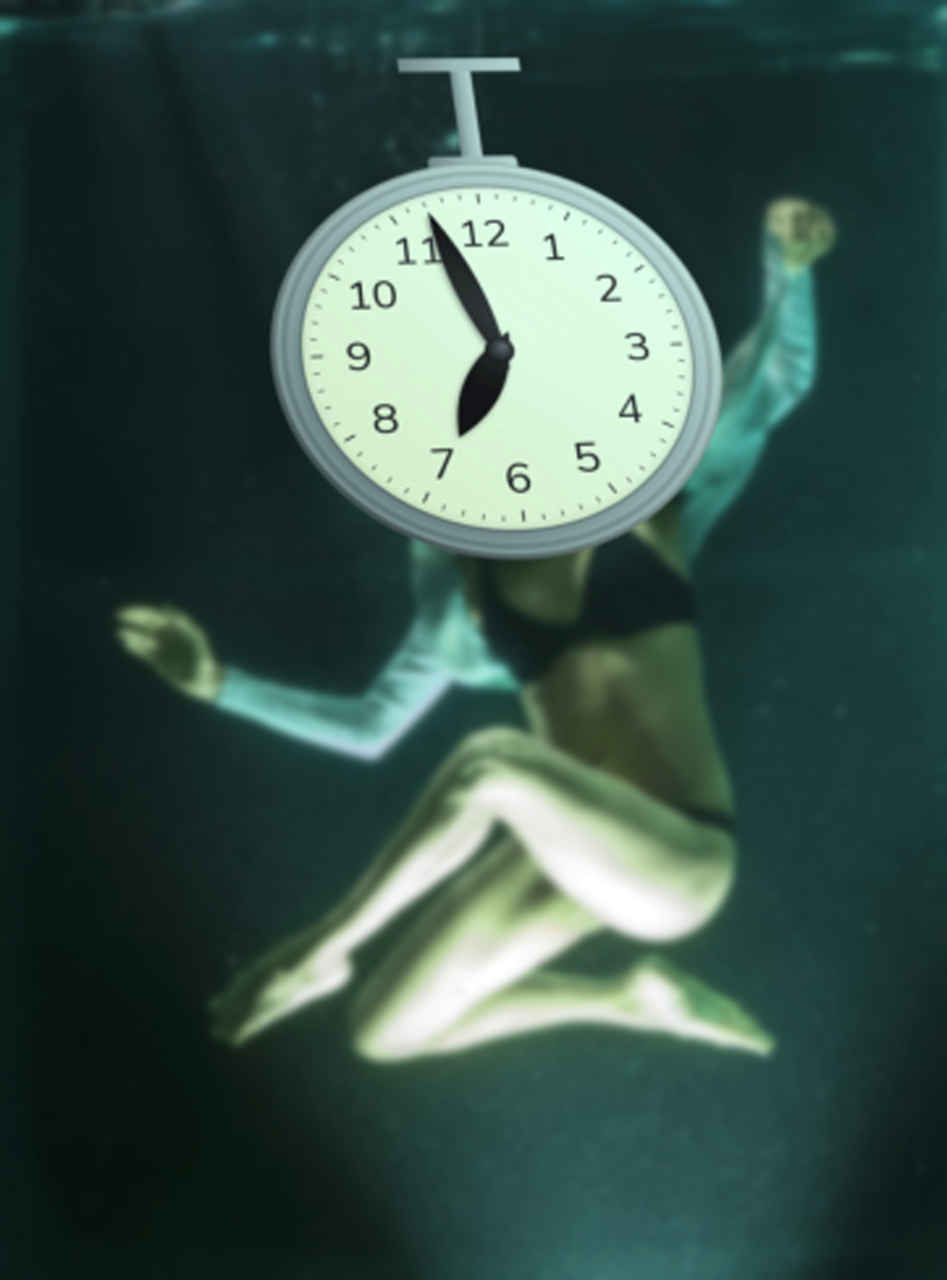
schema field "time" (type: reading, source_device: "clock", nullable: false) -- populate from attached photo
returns 6:57
